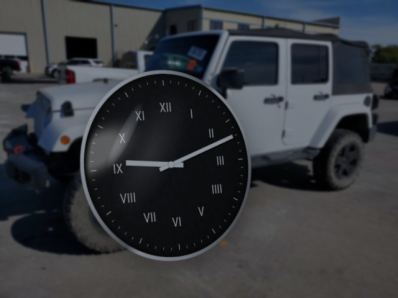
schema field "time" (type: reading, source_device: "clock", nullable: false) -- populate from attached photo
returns 9:12
